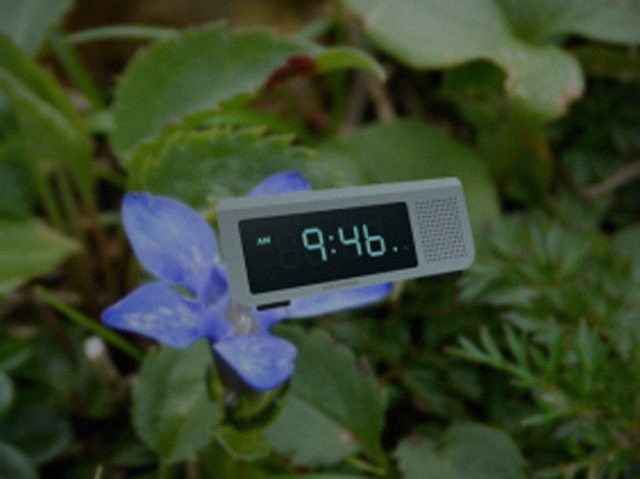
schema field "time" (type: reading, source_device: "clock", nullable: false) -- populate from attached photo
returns 9:46
